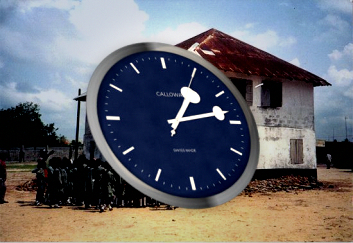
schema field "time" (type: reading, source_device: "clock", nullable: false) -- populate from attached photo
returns 1:13:05
